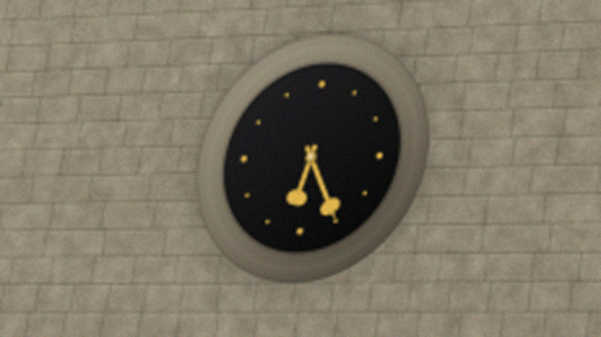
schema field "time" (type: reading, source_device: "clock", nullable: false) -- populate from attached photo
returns 6:25
